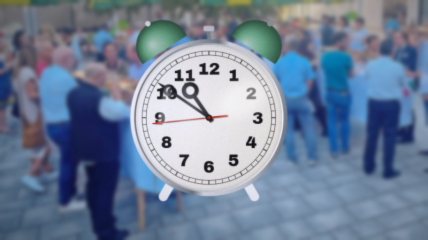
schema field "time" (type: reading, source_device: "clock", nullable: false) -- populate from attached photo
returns 10:50:44
